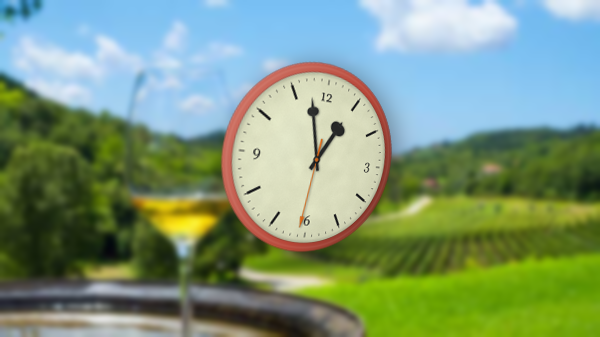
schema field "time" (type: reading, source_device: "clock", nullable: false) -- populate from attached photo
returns 12:57:31
